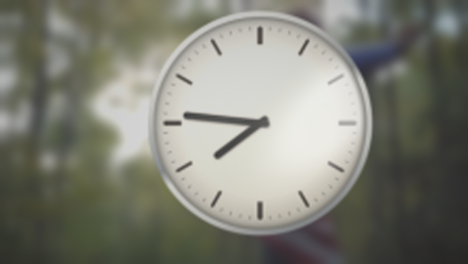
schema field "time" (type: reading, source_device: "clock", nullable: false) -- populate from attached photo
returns 7:46
